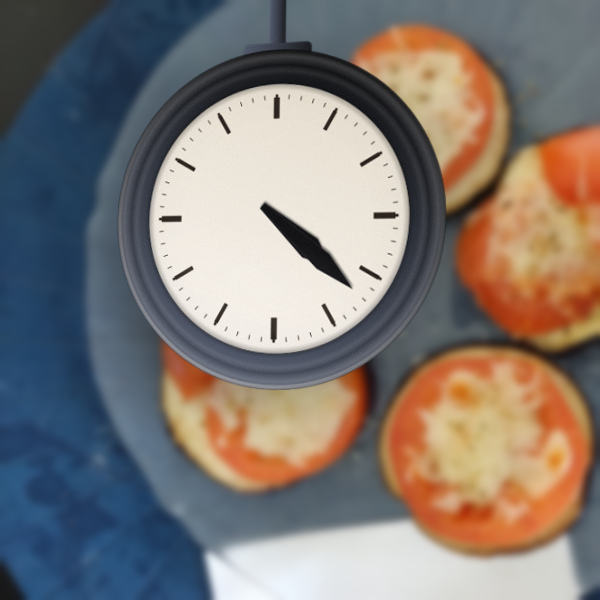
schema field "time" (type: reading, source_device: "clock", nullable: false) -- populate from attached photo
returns 4:22
